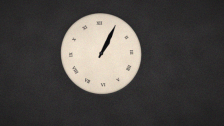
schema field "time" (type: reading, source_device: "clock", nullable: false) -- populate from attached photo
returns 1:05
